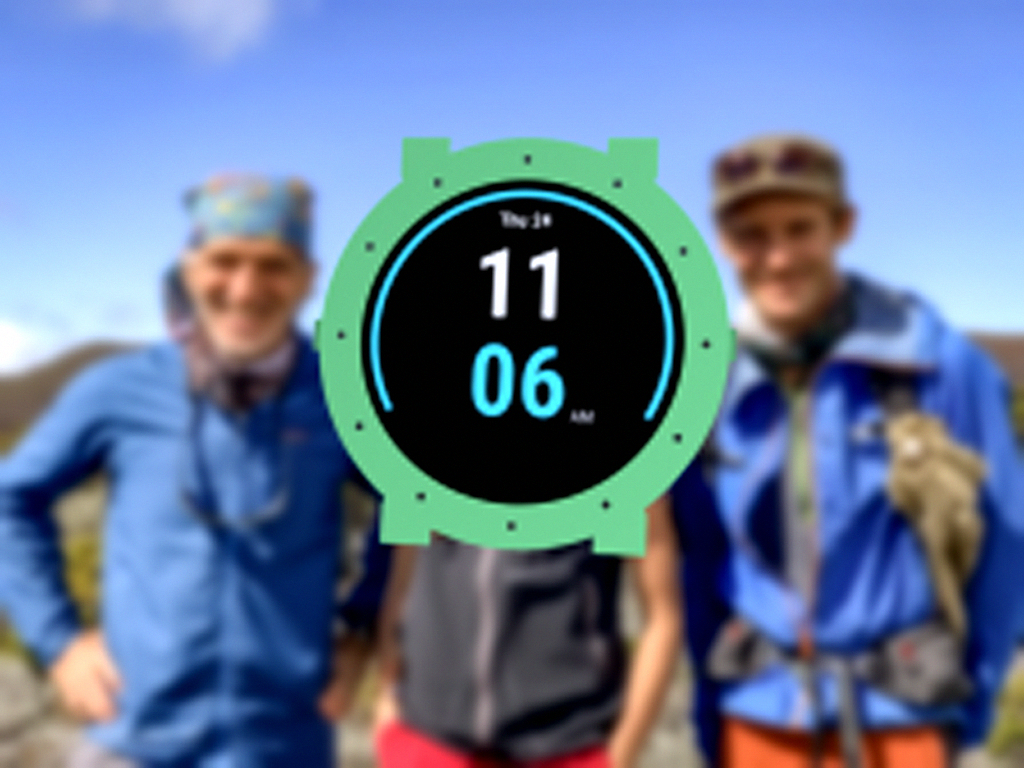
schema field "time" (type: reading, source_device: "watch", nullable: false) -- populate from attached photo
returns 11:06
